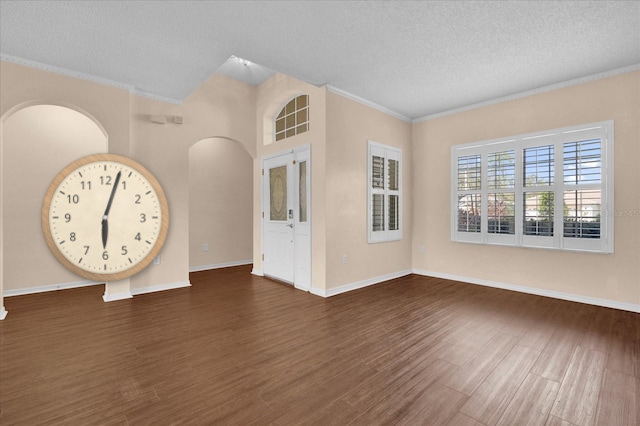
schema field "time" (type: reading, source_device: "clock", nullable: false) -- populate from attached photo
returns 6:03
